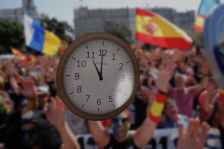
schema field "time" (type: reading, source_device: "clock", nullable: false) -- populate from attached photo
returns 11:00
